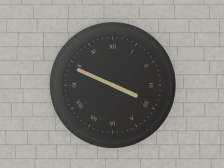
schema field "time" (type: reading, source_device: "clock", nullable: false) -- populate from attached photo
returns 3:49
